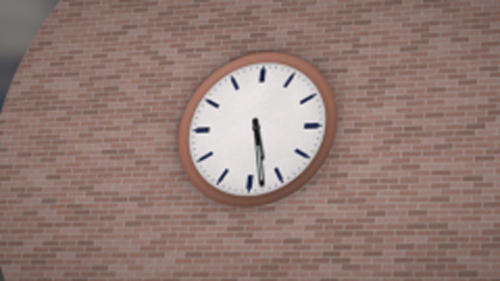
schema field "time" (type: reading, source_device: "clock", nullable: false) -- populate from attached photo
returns 5:28
